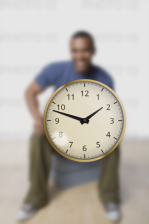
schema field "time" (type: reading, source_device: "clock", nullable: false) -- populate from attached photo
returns 1:48
